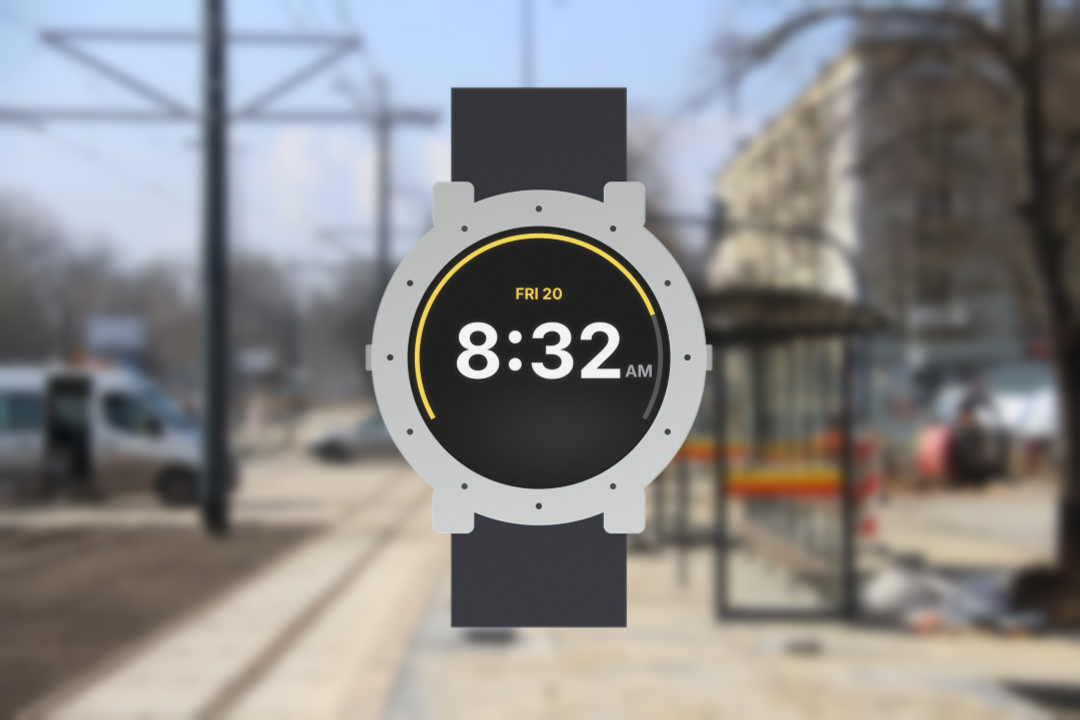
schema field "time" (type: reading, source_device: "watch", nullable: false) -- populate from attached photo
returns 8:32
